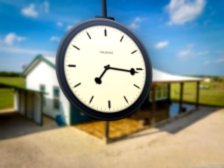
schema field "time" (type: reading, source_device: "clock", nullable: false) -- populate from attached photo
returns 7:16
